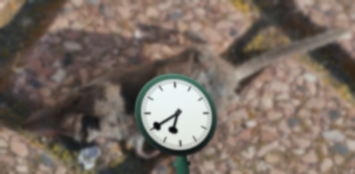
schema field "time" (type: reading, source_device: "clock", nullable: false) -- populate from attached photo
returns 6:40
